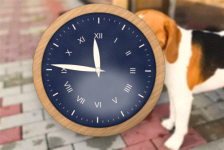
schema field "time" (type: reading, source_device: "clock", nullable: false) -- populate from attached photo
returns 11:46
